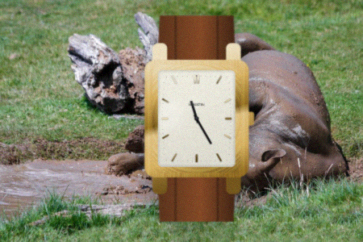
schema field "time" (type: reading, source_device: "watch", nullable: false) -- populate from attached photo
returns 11:25
